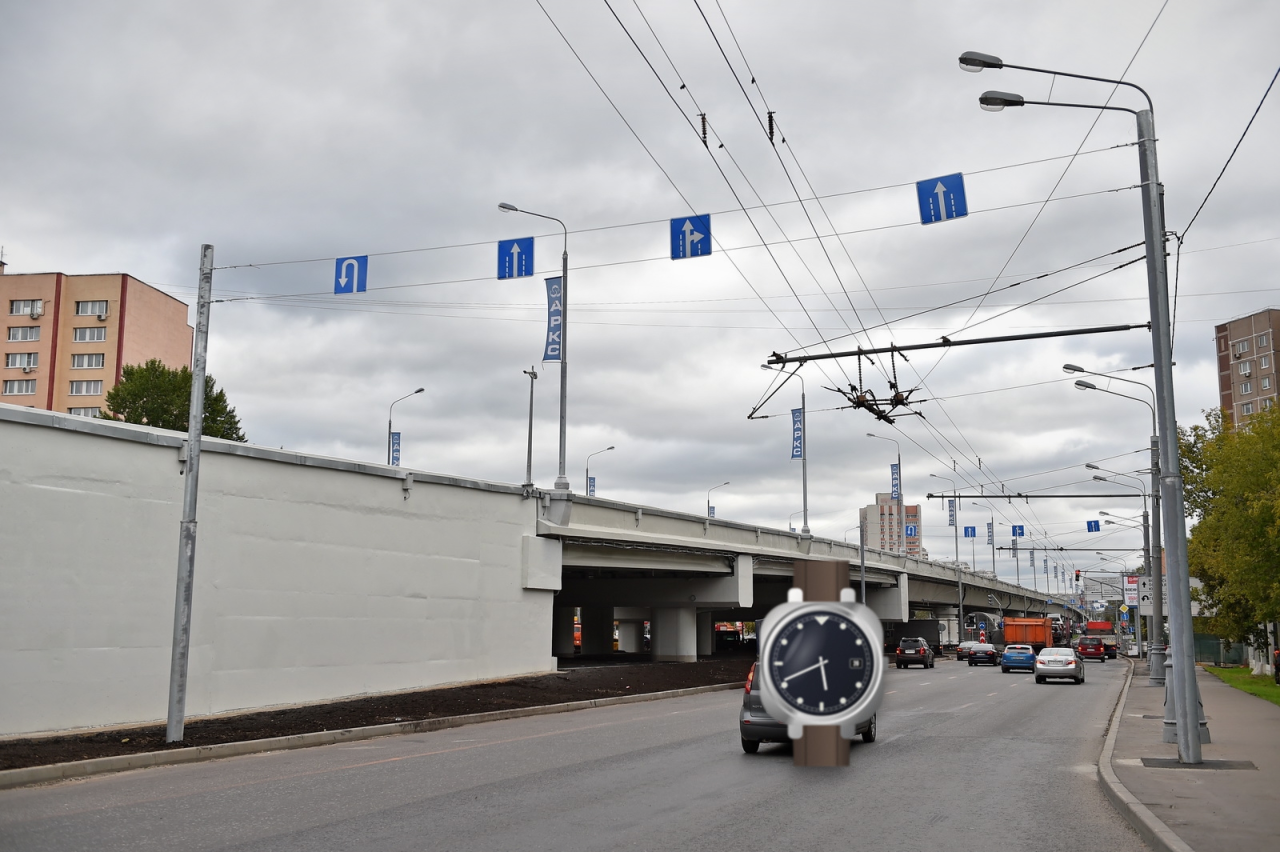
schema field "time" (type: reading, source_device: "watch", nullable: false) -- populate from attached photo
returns 5:41
